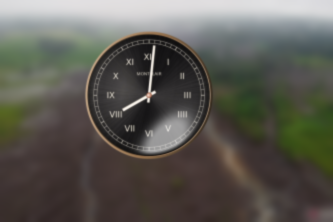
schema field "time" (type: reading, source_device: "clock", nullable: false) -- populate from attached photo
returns 8:01
